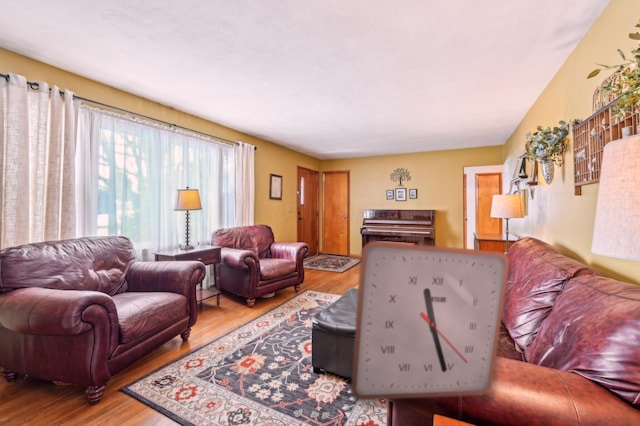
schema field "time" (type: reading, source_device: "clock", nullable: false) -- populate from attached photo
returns 11:26:22
